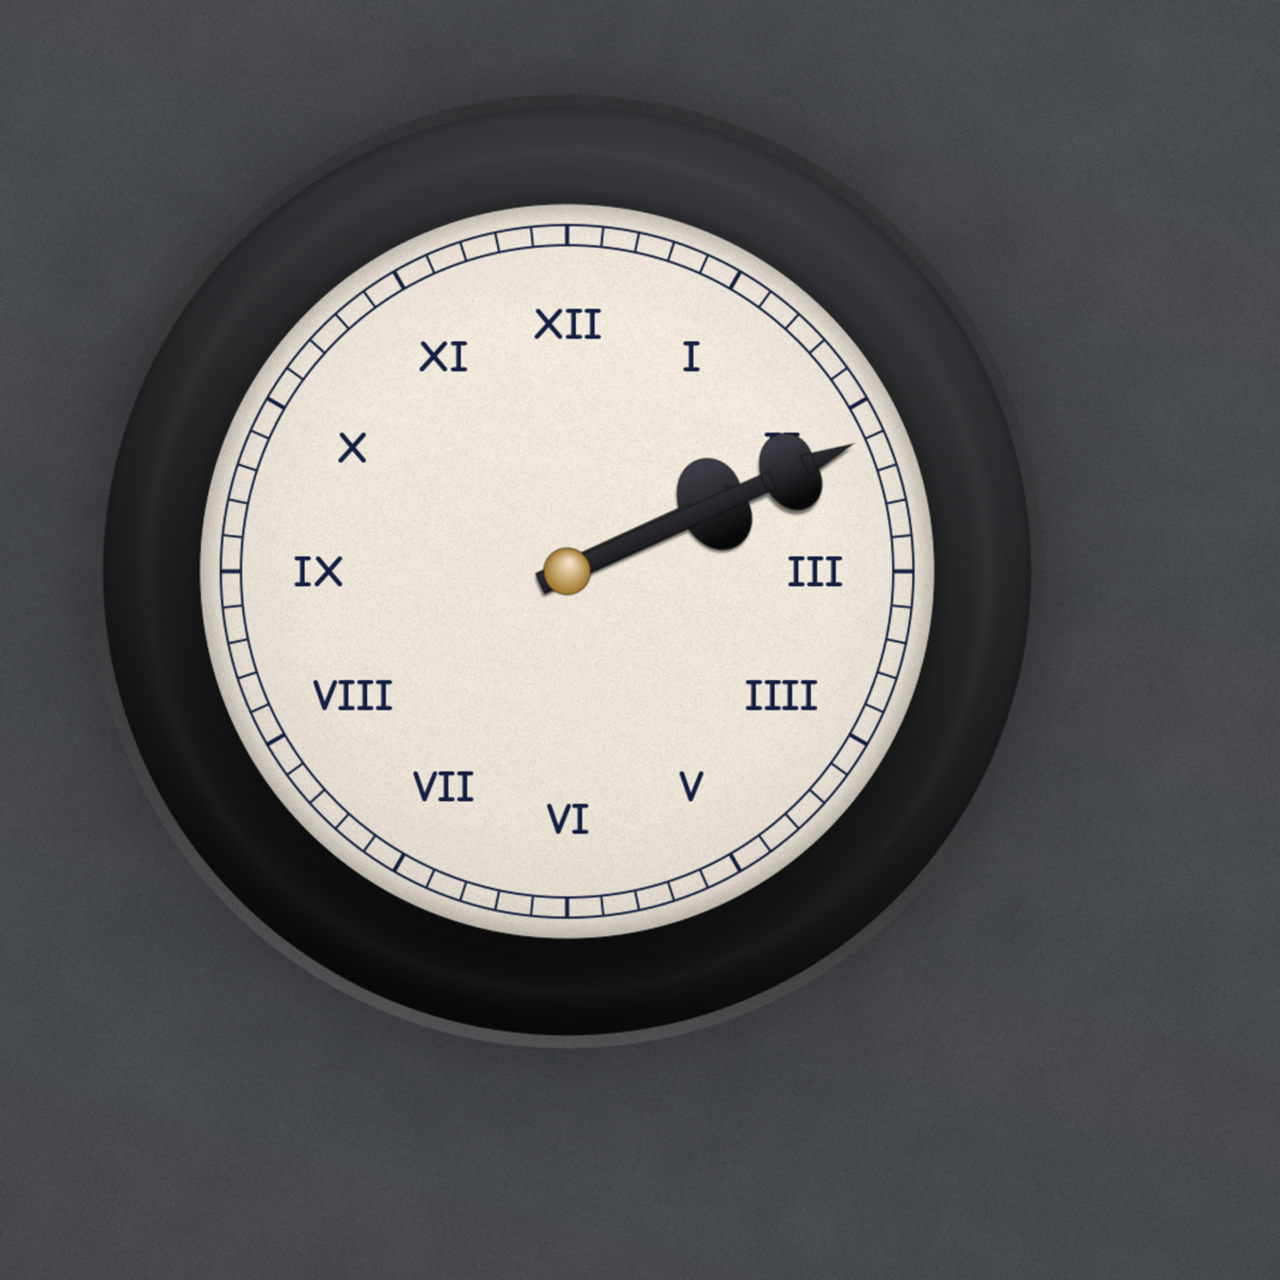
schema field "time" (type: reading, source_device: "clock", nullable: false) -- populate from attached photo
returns 2:11
